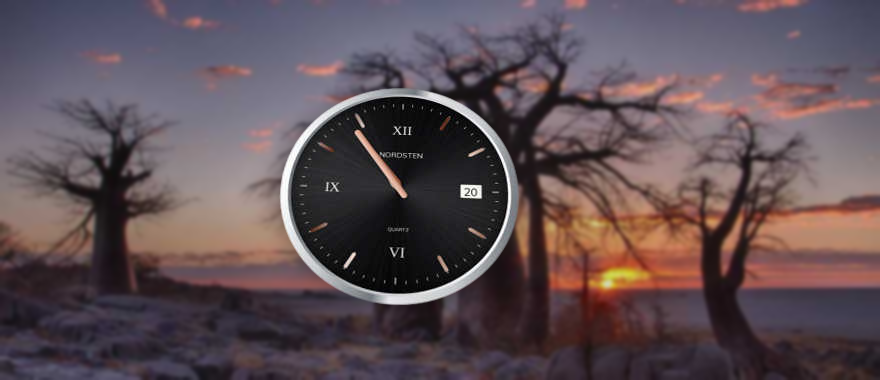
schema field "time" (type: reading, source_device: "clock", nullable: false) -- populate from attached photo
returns 10:54
